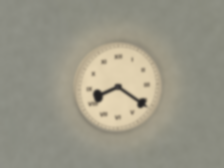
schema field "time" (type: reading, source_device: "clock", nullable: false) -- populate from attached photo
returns 8:21
